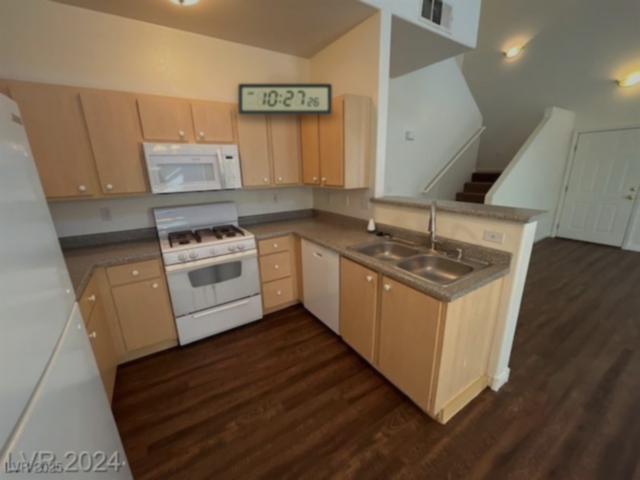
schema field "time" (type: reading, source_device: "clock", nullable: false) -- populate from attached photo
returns 10:27
